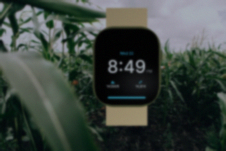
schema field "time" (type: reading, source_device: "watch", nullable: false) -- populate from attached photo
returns 8:49
